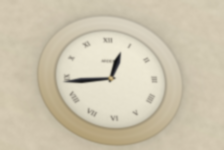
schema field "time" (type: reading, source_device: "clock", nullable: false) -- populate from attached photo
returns 12:44
